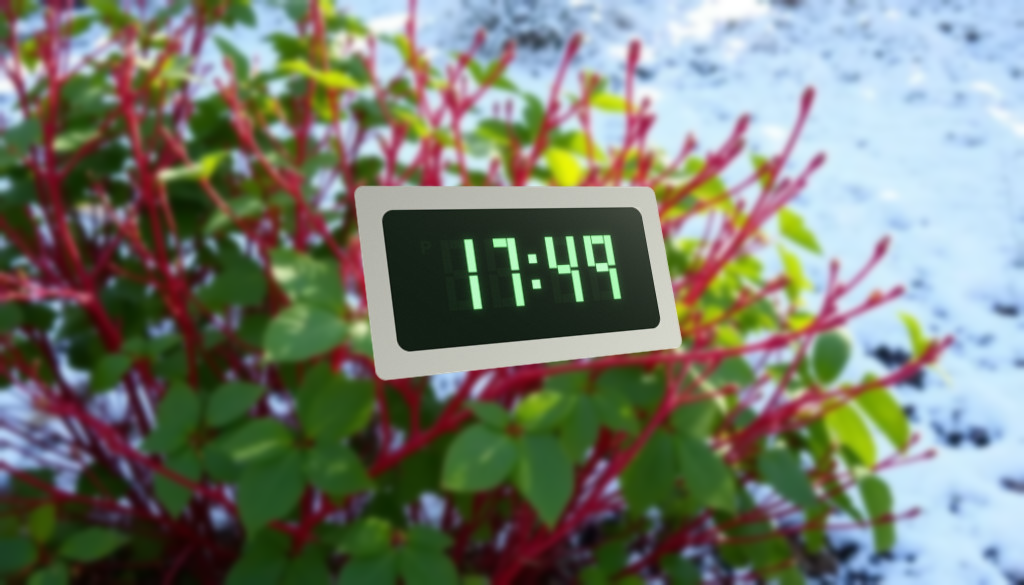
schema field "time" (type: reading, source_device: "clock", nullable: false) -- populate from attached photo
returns 17:49
